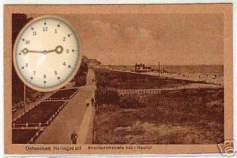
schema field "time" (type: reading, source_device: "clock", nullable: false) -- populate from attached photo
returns 2:46
